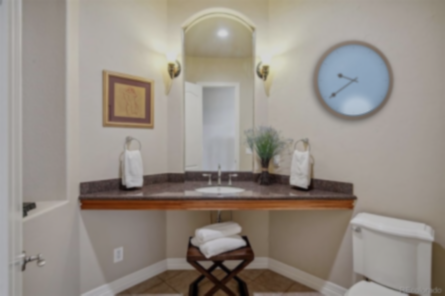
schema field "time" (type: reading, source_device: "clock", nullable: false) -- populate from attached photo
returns 9:39
